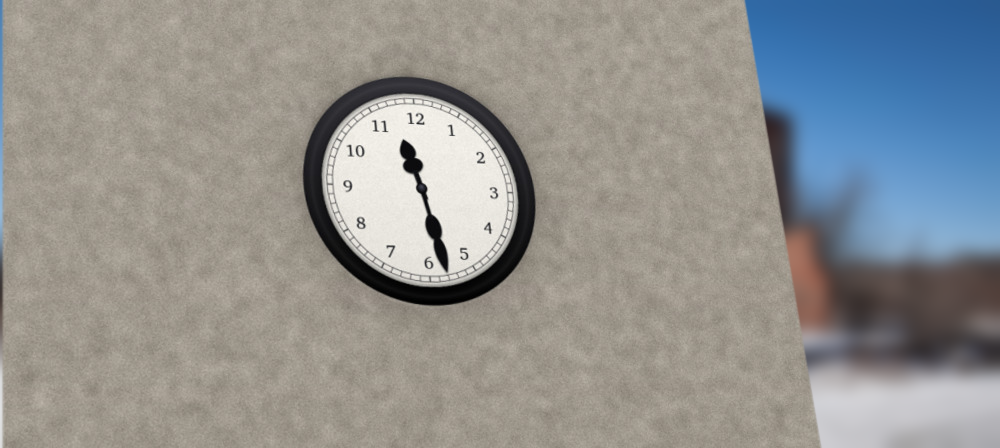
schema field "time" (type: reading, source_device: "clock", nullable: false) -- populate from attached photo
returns 11:28
